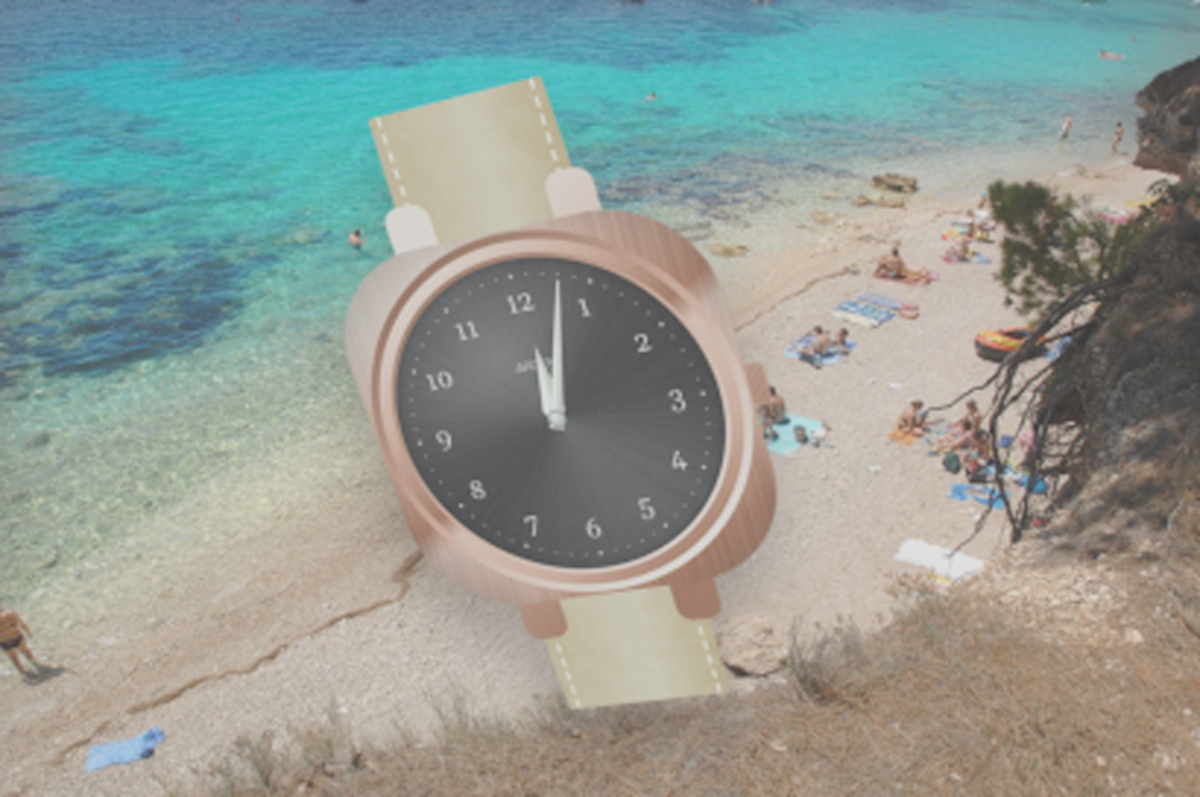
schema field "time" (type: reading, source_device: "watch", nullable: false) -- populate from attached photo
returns 12:03
